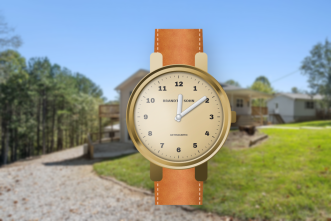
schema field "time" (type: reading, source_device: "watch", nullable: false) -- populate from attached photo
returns 12:09
